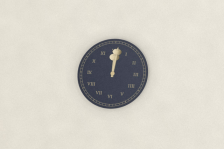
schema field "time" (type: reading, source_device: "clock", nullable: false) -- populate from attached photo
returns 12:01
